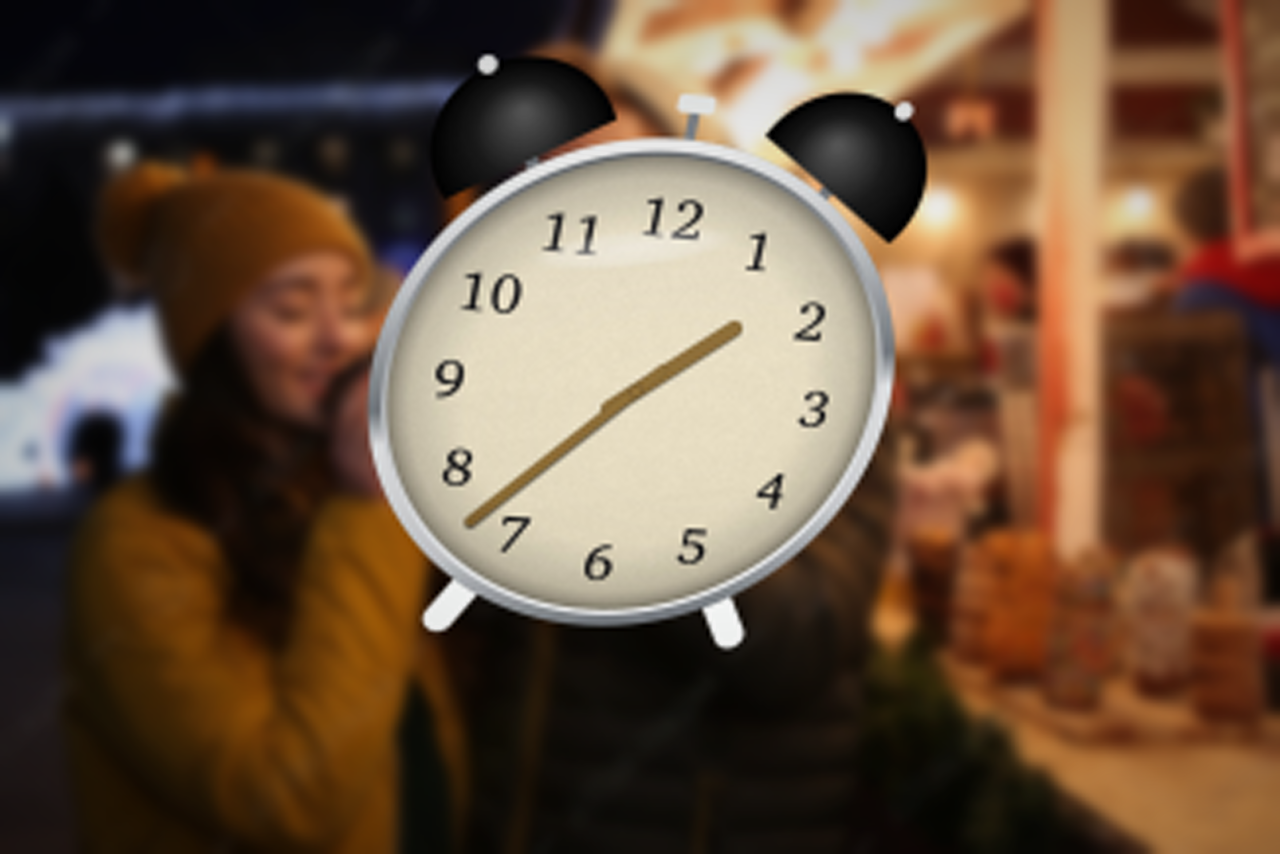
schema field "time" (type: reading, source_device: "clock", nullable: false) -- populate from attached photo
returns 1:37
